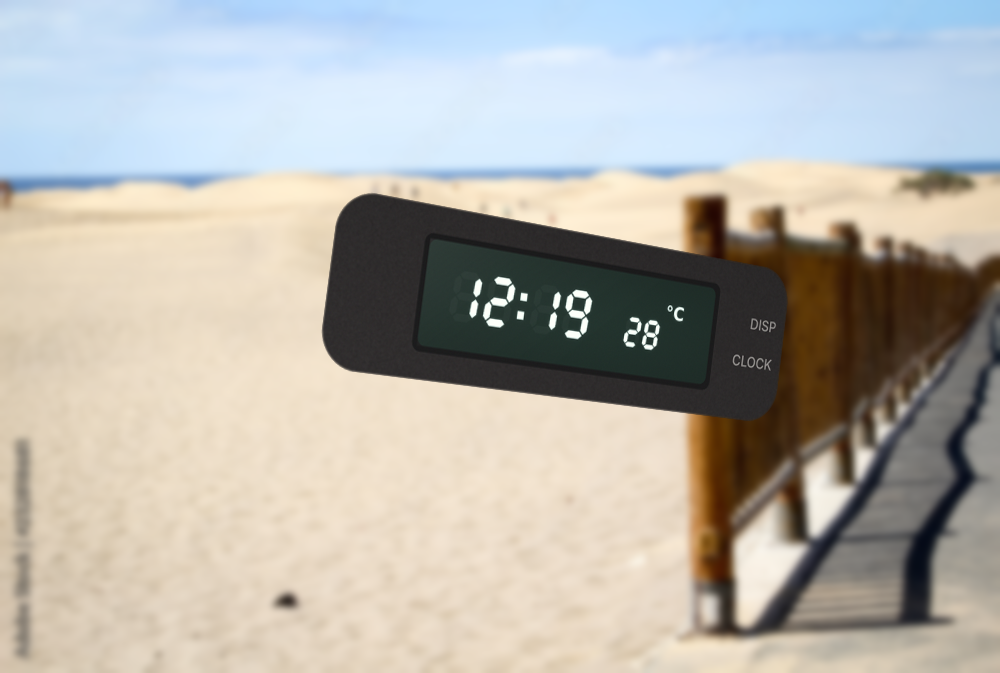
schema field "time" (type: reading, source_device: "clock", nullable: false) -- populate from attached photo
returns 12:19
